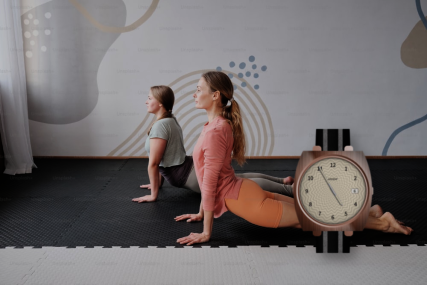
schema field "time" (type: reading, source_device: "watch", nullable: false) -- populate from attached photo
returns 4:55
